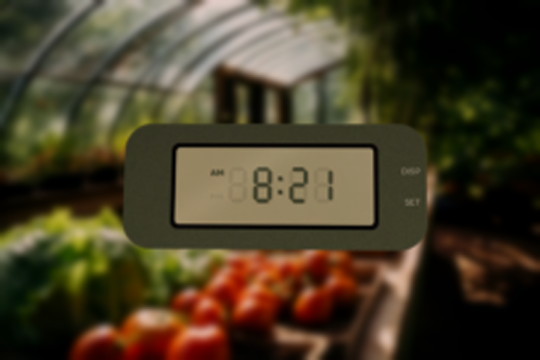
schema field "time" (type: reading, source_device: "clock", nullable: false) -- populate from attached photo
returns 8:21
